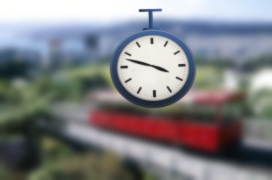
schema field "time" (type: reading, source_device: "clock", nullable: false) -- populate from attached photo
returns 3:48
